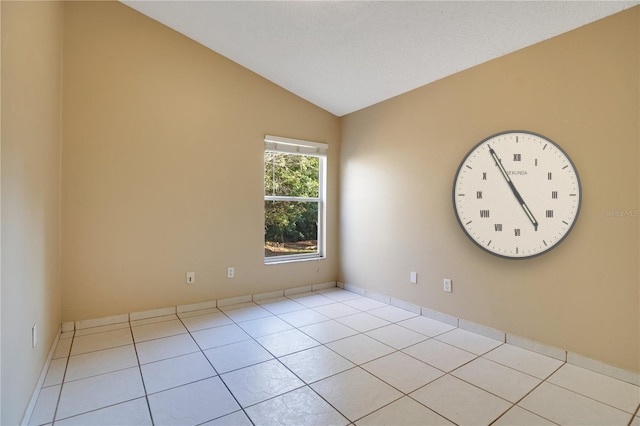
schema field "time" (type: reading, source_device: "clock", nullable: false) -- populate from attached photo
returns 4:55
